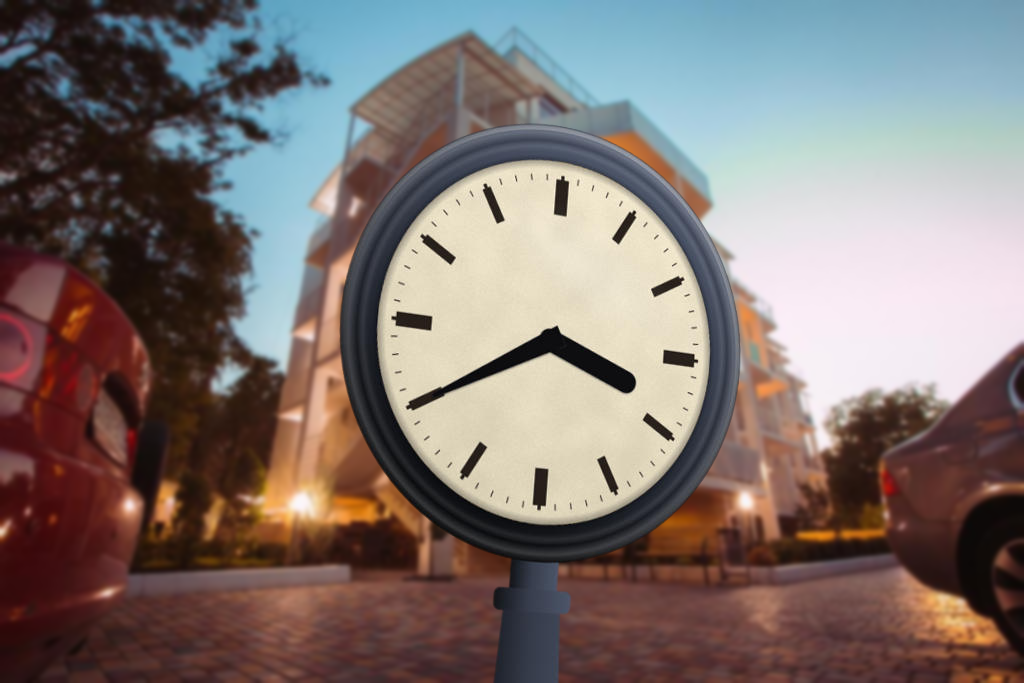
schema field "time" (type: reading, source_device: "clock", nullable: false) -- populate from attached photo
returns 3:40
